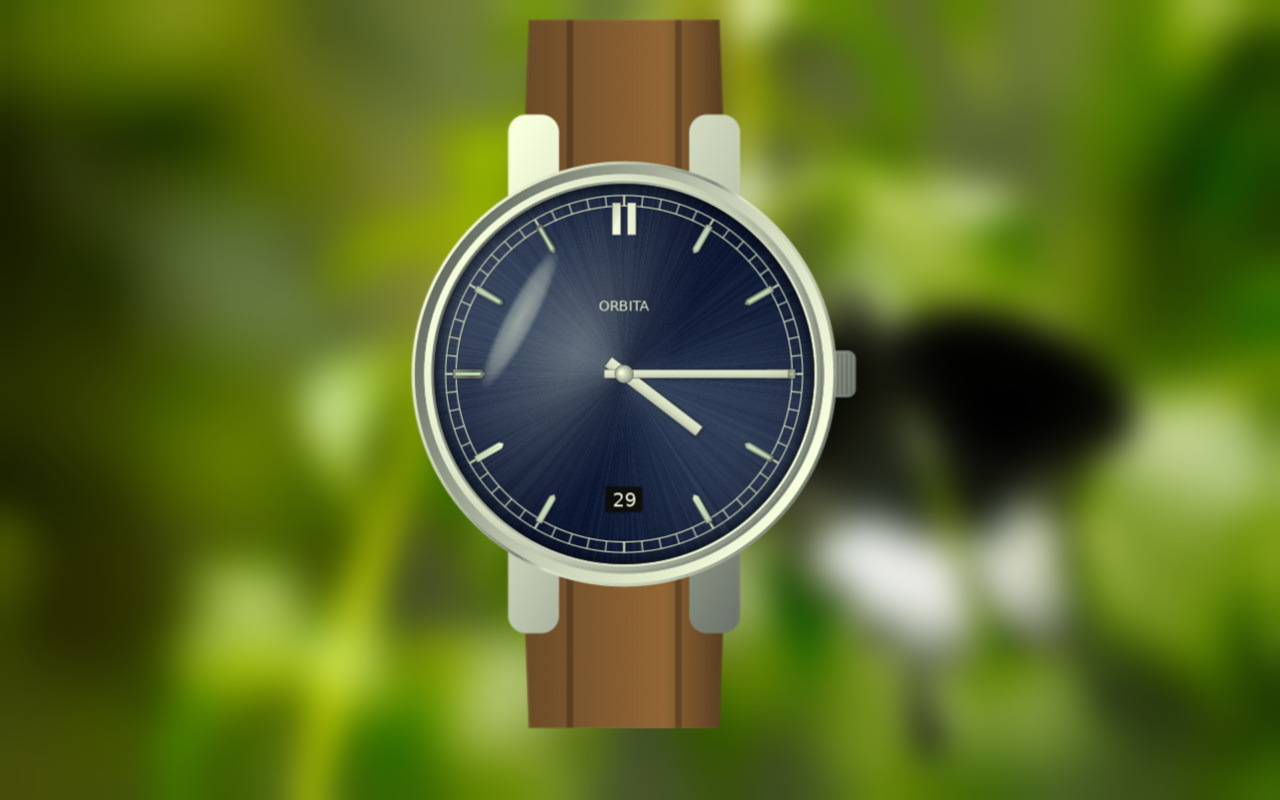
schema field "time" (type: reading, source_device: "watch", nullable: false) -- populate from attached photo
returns 4:15
